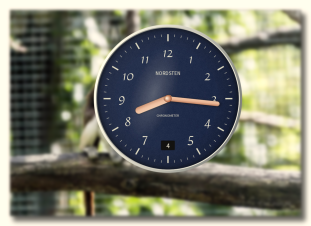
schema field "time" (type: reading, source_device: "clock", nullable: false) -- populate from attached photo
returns 8:16
